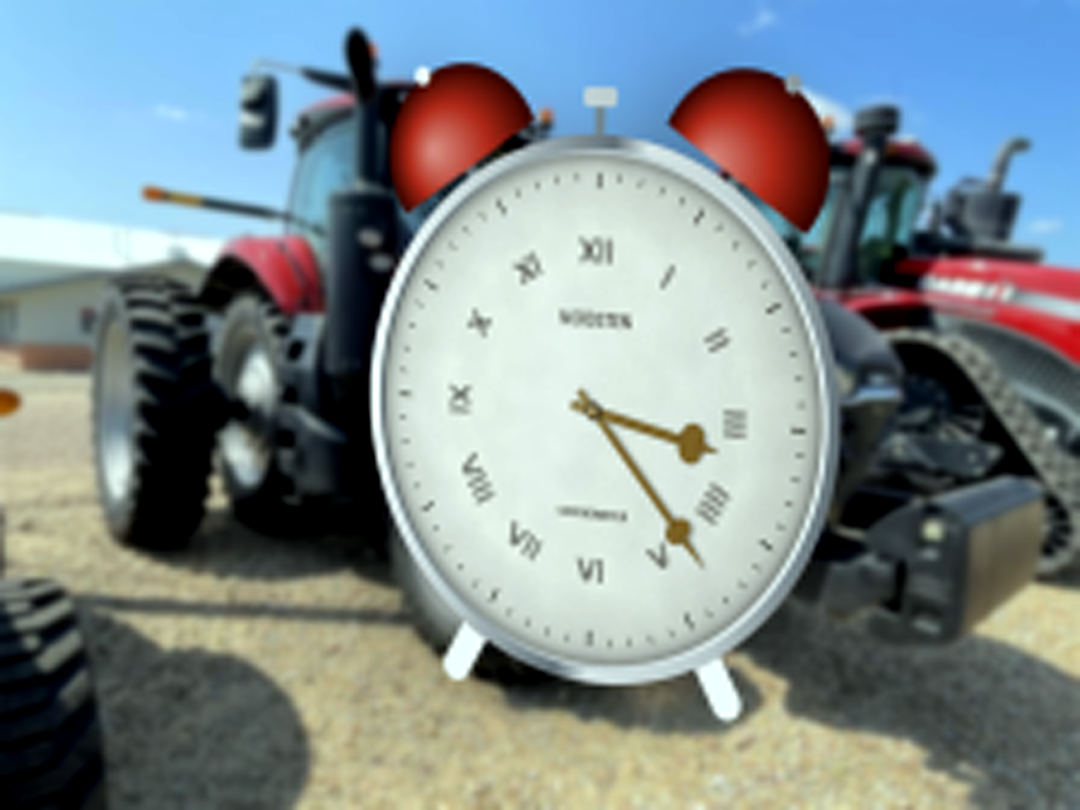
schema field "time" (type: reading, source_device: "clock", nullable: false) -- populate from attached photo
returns 3:23
